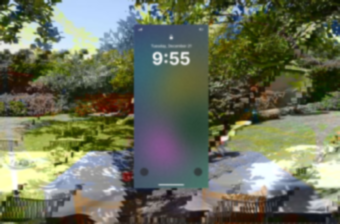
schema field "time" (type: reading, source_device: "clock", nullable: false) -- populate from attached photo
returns 9:55
